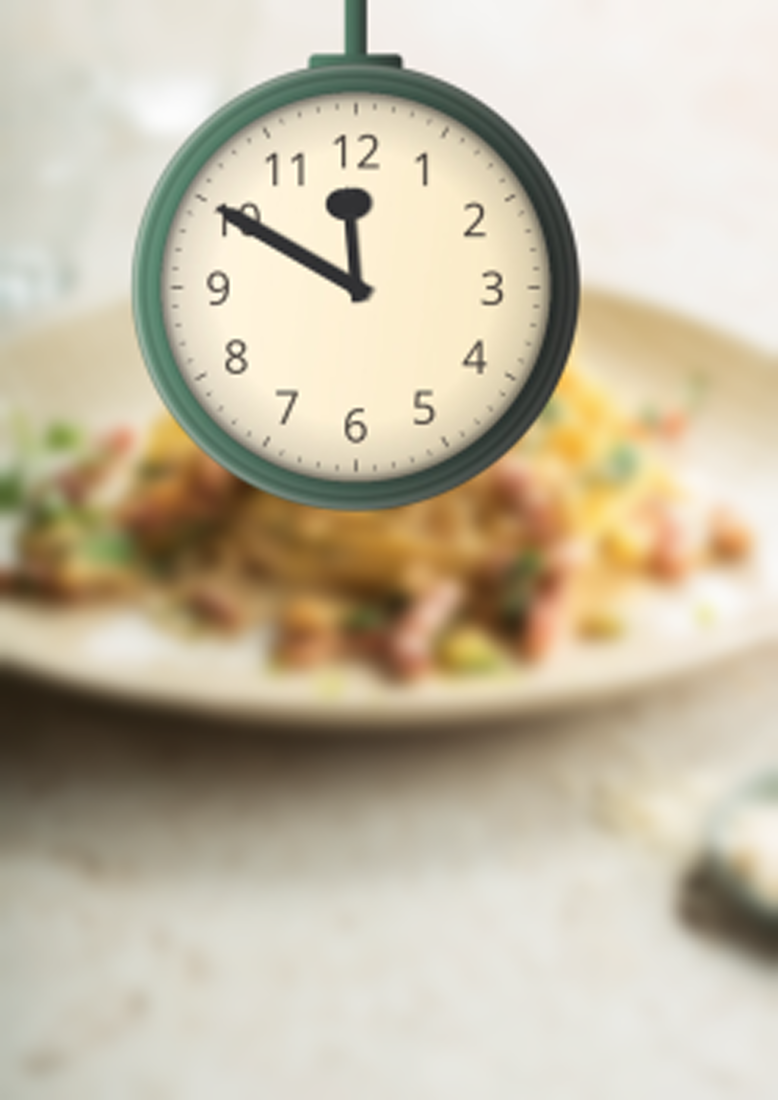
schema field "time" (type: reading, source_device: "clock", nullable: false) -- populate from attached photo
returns 11:50
